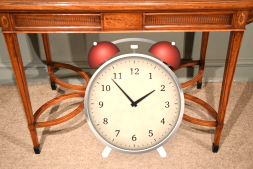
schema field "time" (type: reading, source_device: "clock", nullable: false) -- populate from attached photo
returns 1:53
